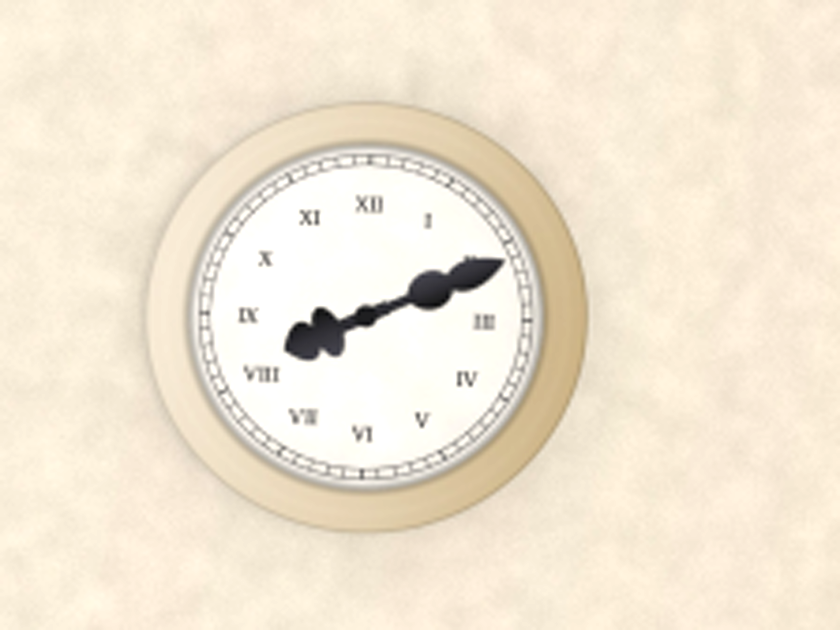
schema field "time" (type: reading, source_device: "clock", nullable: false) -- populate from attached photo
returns 8:11
